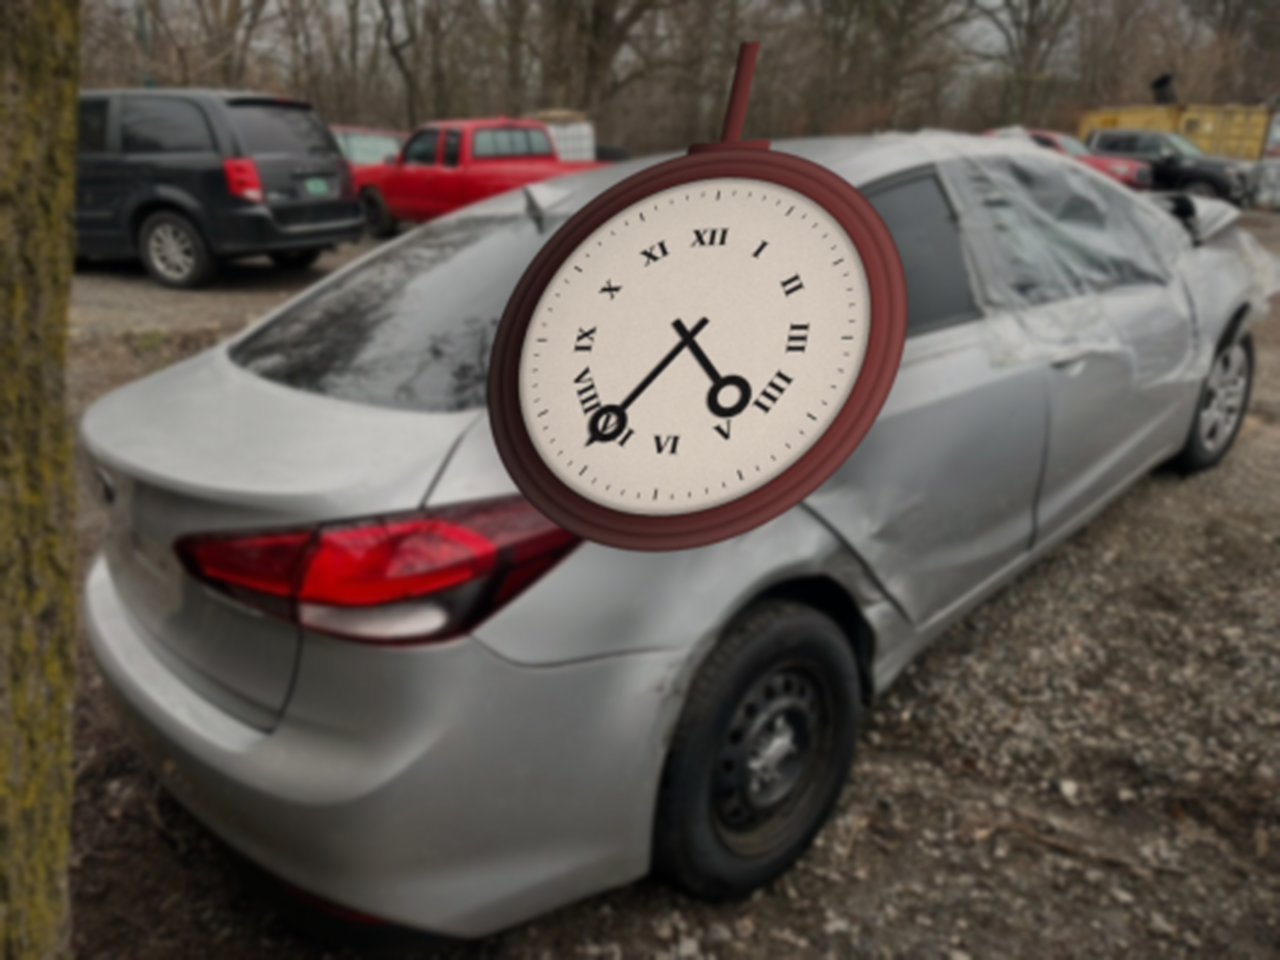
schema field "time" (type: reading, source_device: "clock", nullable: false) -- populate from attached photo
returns 4:36
